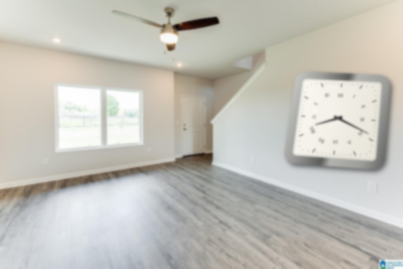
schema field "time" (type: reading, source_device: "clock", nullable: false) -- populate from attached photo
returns 8:19
